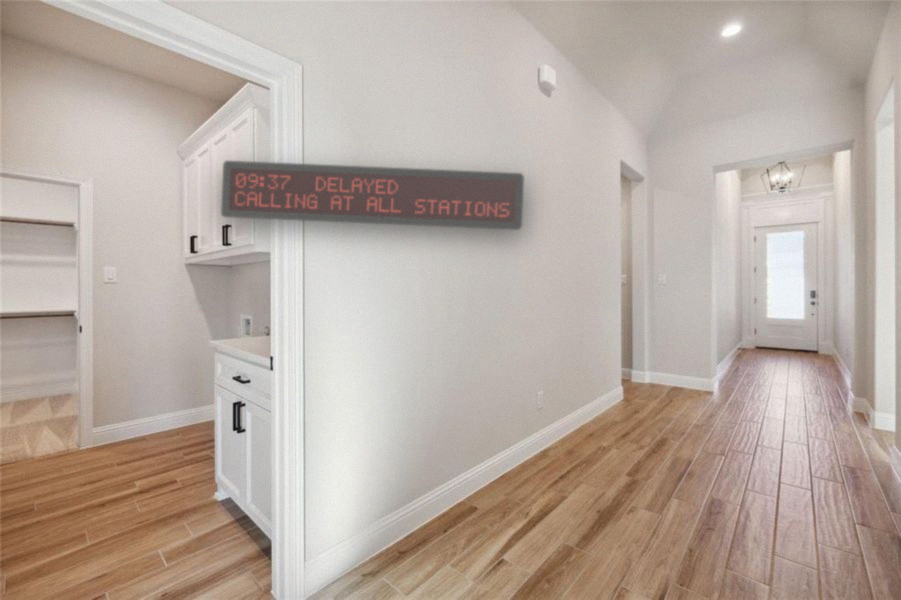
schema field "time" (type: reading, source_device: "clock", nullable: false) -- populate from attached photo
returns 9:37
